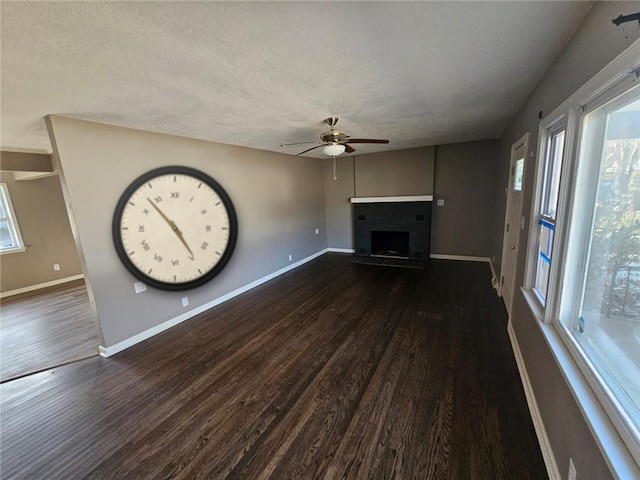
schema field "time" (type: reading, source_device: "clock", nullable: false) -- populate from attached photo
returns 4:53
